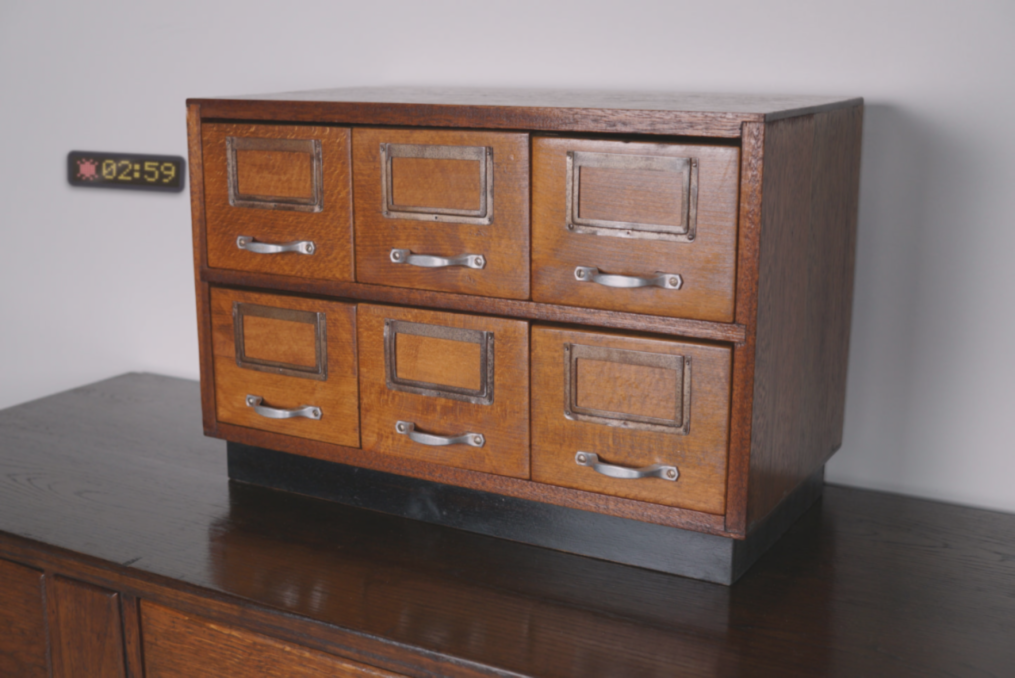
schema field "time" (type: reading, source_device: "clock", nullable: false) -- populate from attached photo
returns 2:59
